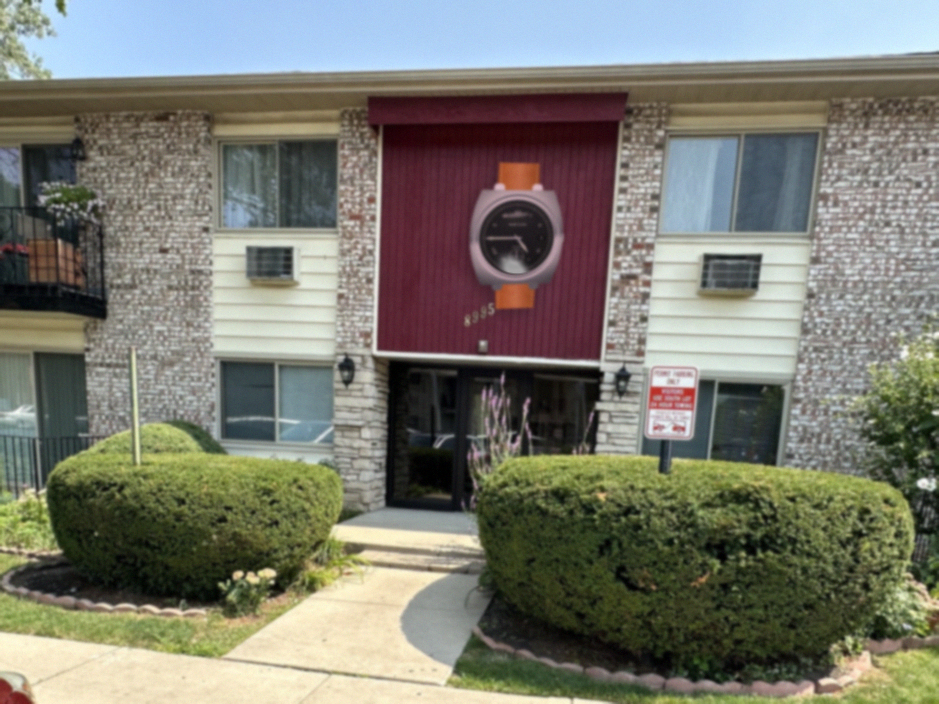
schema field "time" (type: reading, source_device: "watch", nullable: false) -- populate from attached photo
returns 4:45
